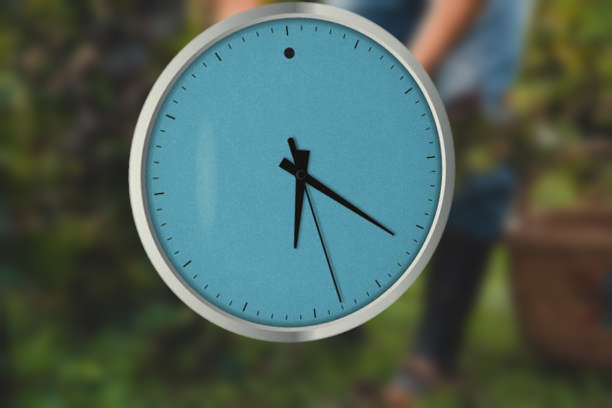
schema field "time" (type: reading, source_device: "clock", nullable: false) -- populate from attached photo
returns 6:21:28
